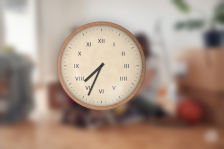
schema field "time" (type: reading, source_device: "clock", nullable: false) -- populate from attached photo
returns 7:34
